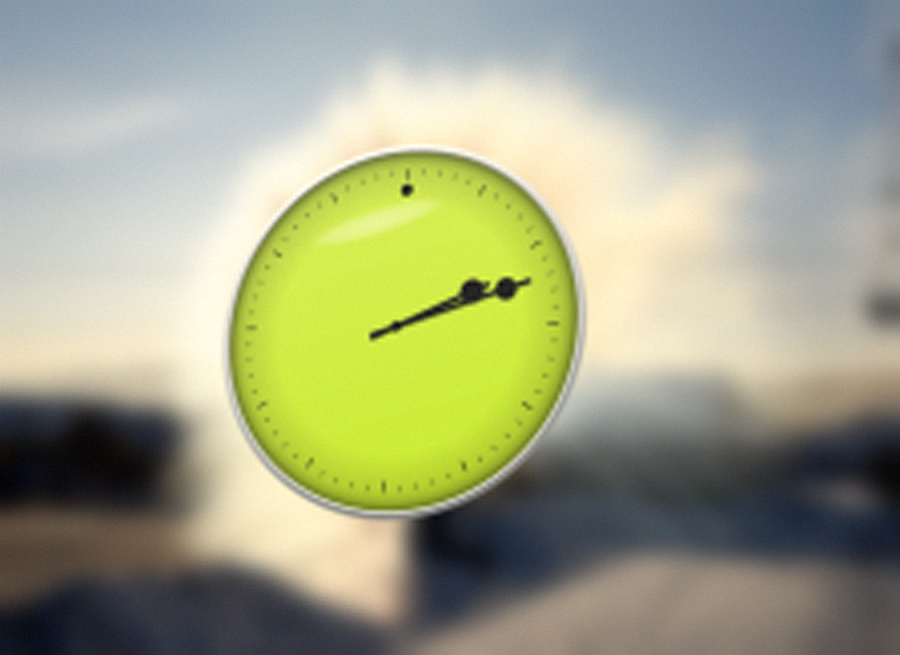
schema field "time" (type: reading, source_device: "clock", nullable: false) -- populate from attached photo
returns 2:12
